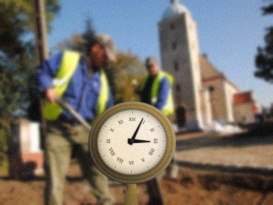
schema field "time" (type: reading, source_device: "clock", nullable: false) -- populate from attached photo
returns 3:04
